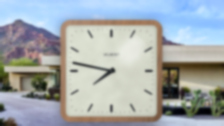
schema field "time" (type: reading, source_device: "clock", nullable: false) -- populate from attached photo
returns 7:47
